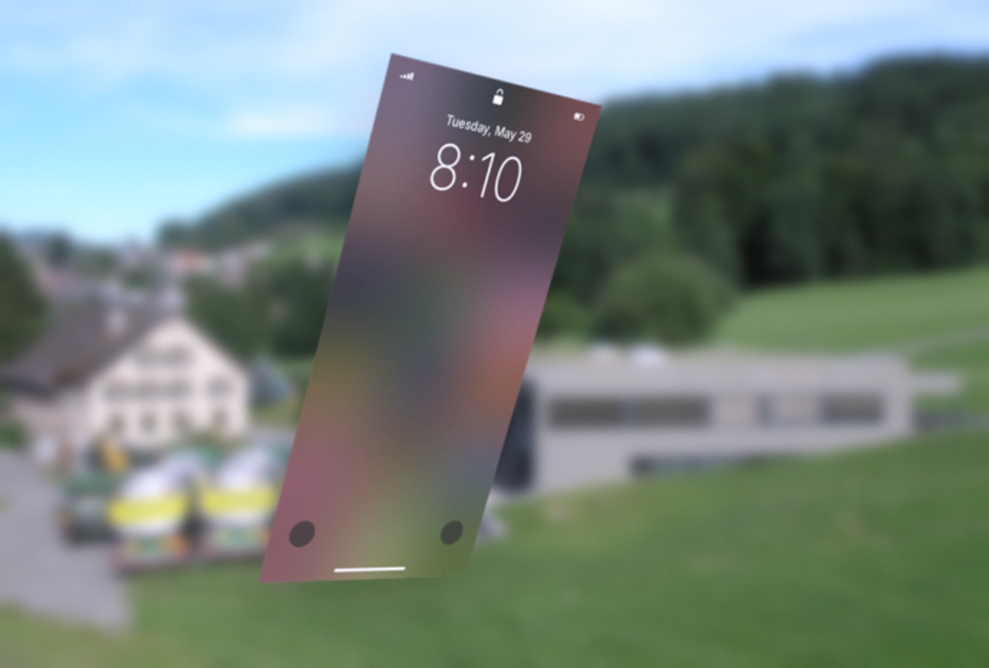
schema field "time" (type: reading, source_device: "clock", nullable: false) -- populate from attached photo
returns 8:10
